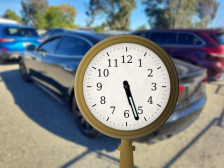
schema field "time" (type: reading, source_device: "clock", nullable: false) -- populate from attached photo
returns 5:27
